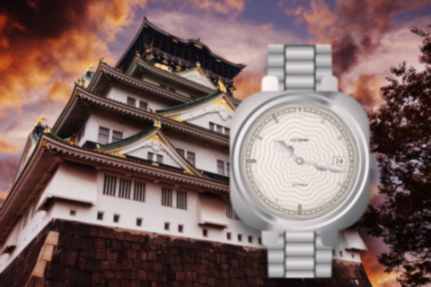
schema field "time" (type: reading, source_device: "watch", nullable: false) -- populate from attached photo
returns 10:17
